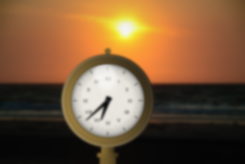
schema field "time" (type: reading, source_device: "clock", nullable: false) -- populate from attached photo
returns 6:38
